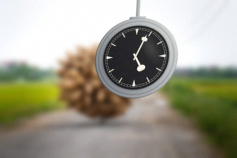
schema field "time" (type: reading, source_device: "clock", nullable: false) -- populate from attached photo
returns 5:04
